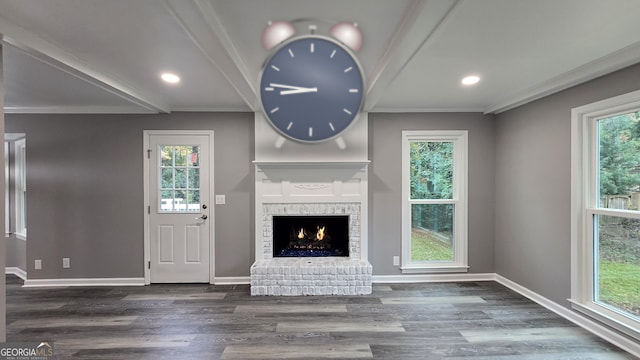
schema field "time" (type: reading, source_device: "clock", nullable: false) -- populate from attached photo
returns 8:46
